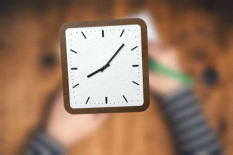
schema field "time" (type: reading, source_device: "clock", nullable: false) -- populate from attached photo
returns 8:07
